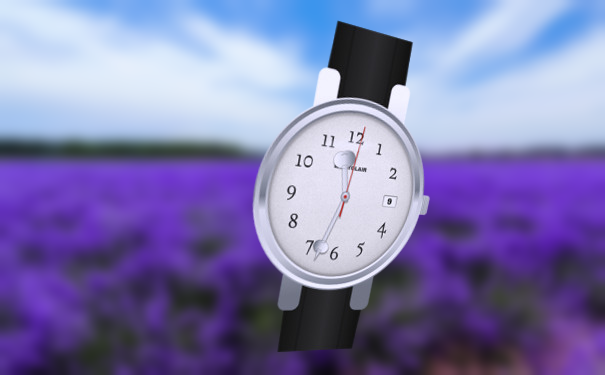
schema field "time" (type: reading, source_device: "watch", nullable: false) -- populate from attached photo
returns 11:33:01
